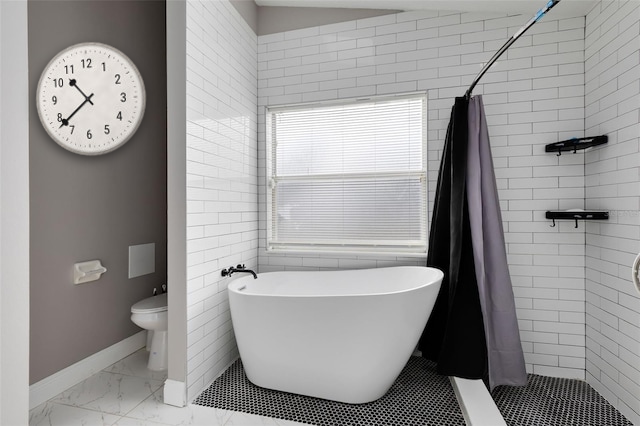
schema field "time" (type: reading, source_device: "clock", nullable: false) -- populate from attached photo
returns 10:38
